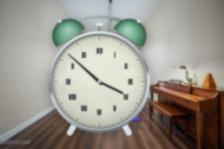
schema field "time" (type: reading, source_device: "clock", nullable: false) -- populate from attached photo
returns 3:52
